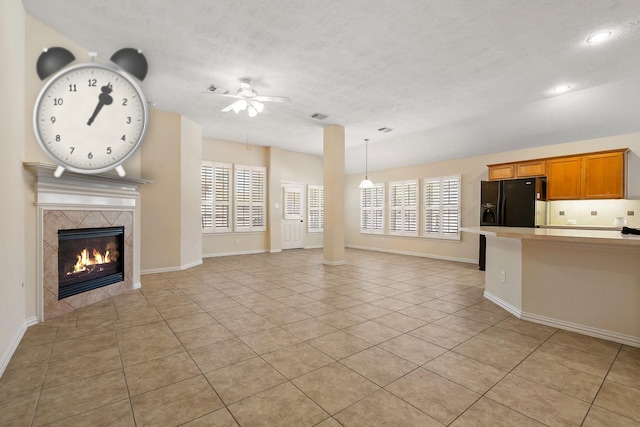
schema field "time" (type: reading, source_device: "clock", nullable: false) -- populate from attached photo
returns 1:04
